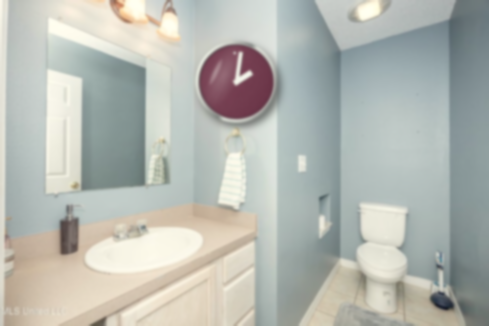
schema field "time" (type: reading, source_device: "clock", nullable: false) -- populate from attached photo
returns 2:02
